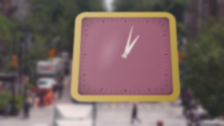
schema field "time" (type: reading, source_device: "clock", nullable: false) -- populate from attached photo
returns 1:02
